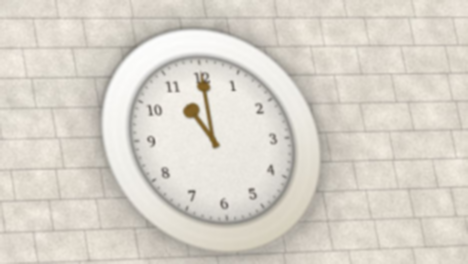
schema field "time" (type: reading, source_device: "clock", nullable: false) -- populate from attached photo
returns 11:00
